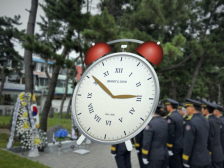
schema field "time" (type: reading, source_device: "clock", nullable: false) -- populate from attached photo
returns 2:51
